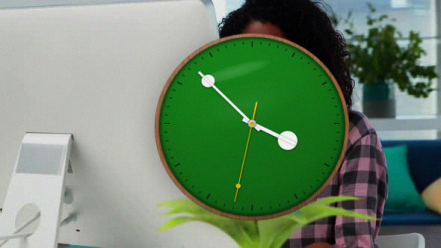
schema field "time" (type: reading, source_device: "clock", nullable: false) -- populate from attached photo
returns 3:52:32
